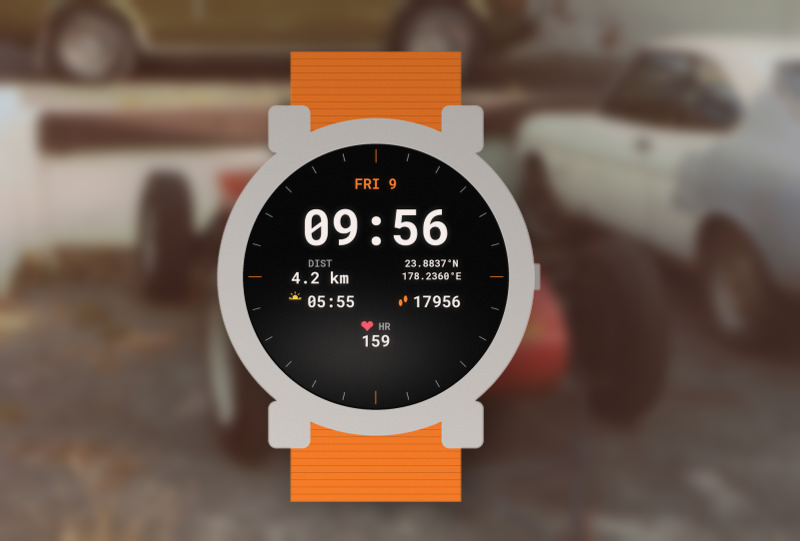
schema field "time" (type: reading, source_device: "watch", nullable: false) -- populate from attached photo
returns 9:56
